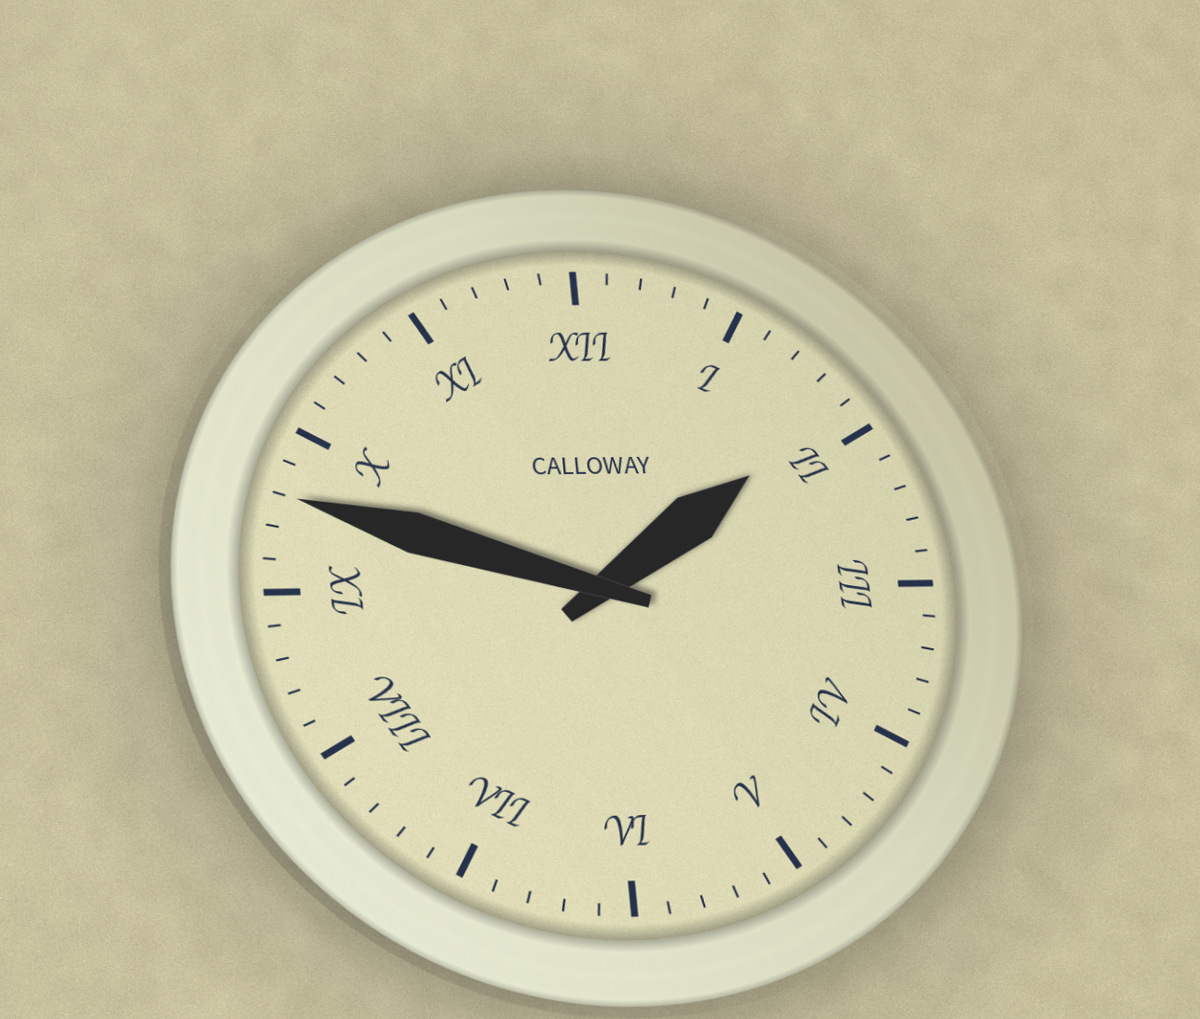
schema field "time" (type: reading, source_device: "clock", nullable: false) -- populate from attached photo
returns 1:48
